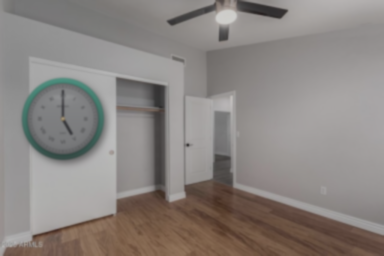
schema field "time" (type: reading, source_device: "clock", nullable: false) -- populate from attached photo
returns 5:00
